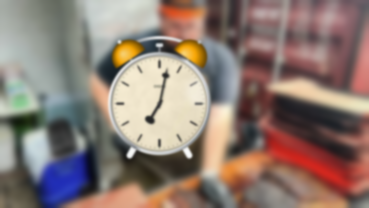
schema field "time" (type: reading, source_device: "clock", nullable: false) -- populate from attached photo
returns 7:02
